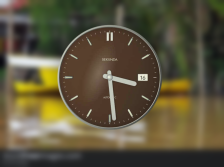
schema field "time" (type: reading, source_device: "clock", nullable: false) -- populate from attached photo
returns 3:29
